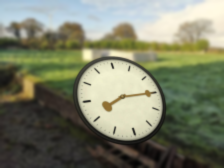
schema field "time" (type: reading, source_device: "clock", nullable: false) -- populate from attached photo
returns 8:15
